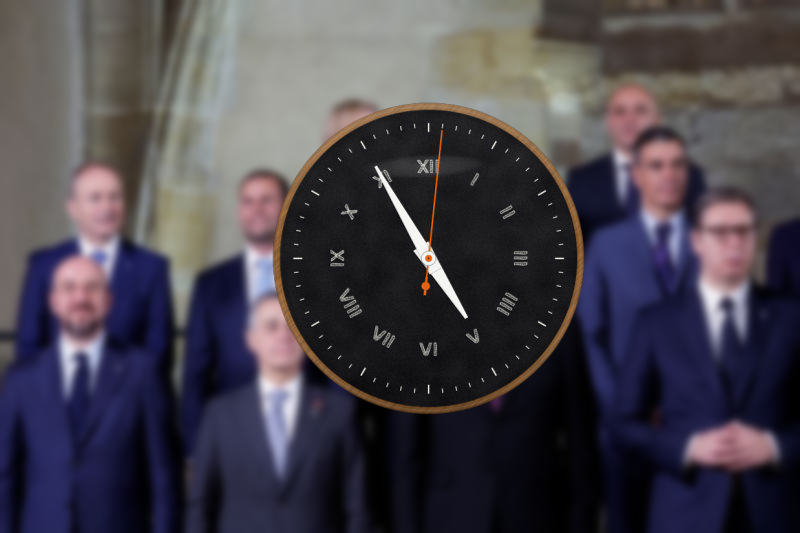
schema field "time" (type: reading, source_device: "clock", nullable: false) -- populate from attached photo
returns 4:55:01
